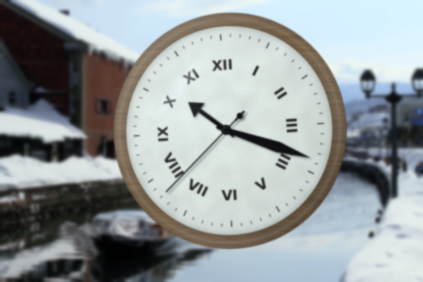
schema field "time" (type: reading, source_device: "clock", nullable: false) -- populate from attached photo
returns 10:18:38
